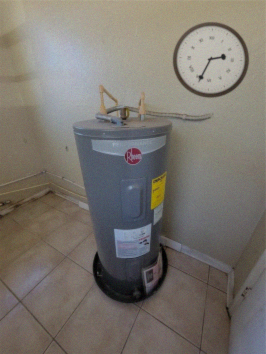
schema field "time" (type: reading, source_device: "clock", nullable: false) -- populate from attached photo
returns 2:34
